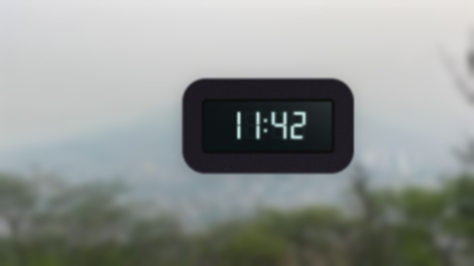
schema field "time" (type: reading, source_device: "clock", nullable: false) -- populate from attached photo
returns 11:42
